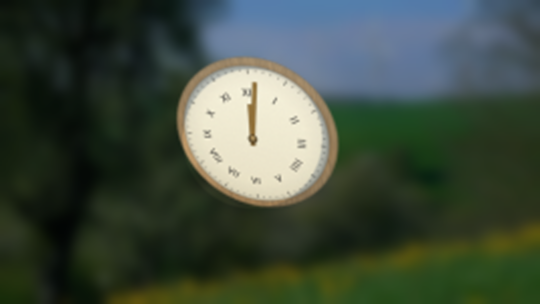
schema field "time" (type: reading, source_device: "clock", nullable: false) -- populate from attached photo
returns 12:01
